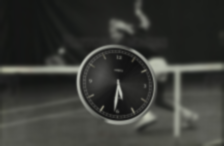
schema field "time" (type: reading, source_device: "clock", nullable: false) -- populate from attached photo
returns 5:31
